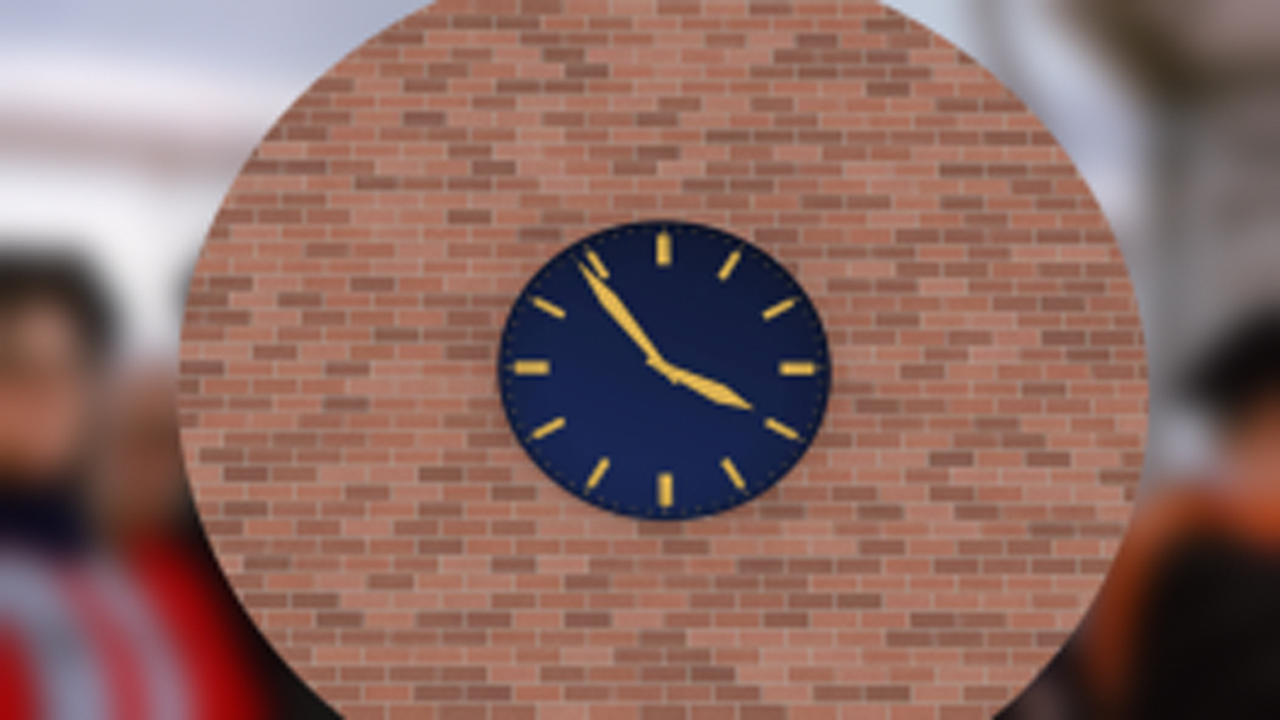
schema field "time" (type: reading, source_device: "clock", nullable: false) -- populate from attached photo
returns 3:54
